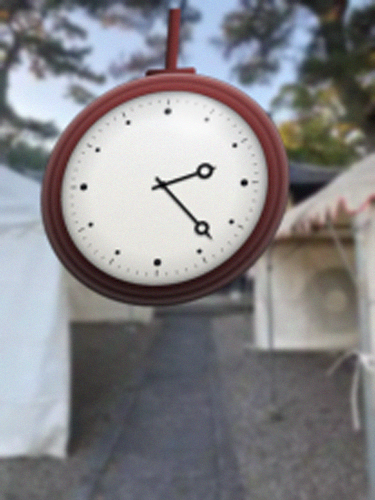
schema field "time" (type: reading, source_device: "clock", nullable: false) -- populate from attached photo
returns 2:23
